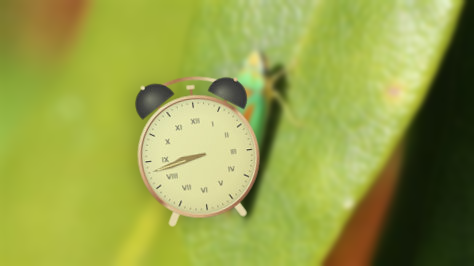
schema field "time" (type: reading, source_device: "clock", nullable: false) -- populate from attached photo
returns 8:43
